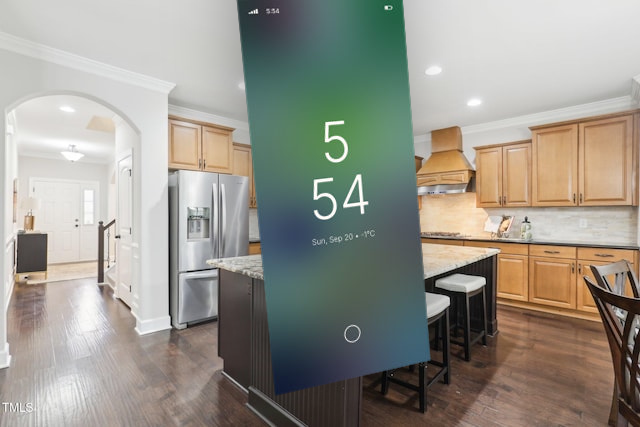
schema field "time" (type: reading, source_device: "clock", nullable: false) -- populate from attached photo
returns 5:54
